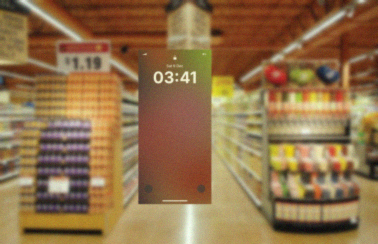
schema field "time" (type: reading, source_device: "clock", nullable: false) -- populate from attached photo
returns 3:41
